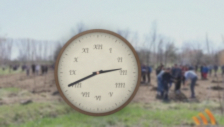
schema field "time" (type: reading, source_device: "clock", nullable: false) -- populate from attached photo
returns 2:41
